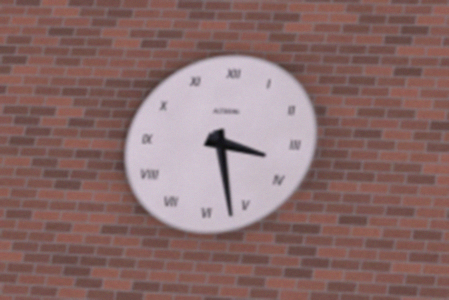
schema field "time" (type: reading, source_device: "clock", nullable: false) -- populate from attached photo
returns 3:27
